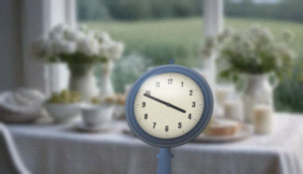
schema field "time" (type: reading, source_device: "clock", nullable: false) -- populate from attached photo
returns 3:49
